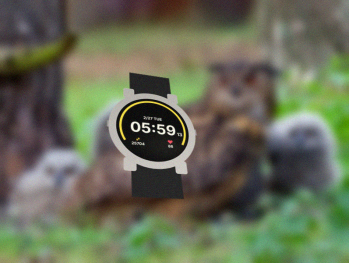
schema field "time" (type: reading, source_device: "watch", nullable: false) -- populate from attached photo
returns 5:59
